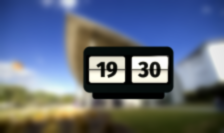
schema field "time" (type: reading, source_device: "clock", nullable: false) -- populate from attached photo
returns 19:30
